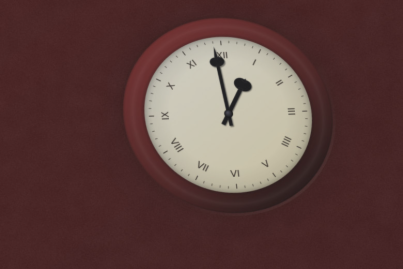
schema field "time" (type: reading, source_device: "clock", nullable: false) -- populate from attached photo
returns 12:59
